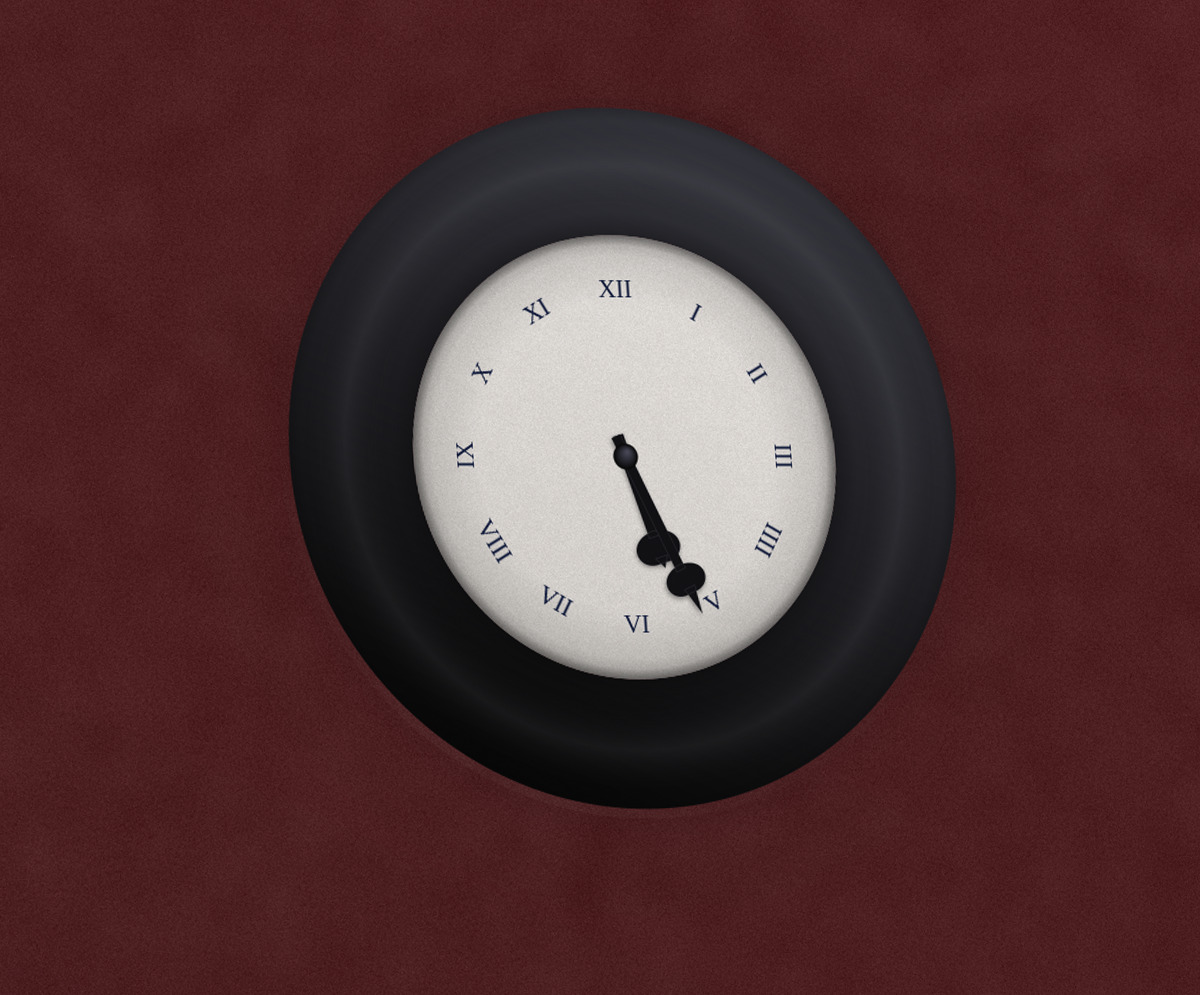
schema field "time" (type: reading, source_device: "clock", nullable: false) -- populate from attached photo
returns 5:26
